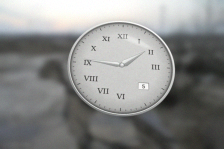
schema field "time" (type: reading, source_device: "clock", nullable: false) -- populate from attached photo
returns 1:46
